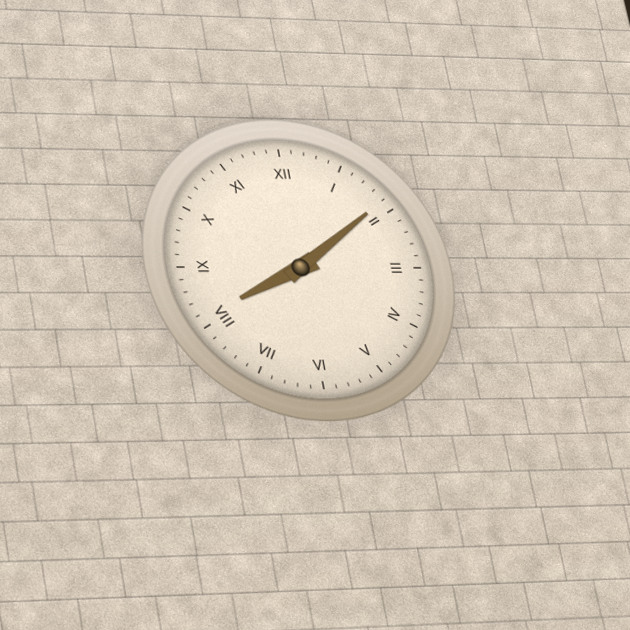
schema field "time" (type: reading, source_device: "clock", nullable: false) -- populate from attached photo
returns 8:09
